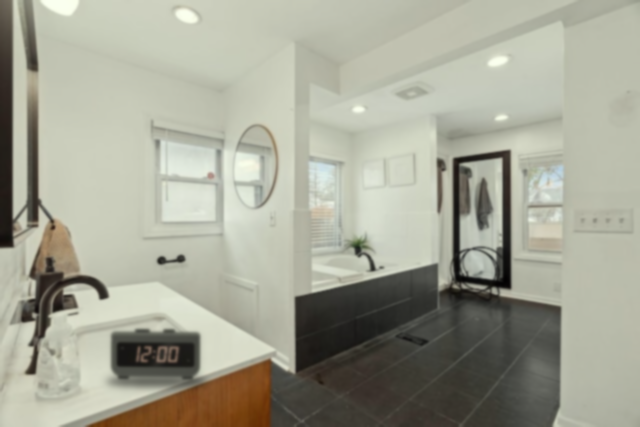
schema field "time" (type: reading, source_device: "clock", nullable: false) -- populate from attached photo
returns 12:00
